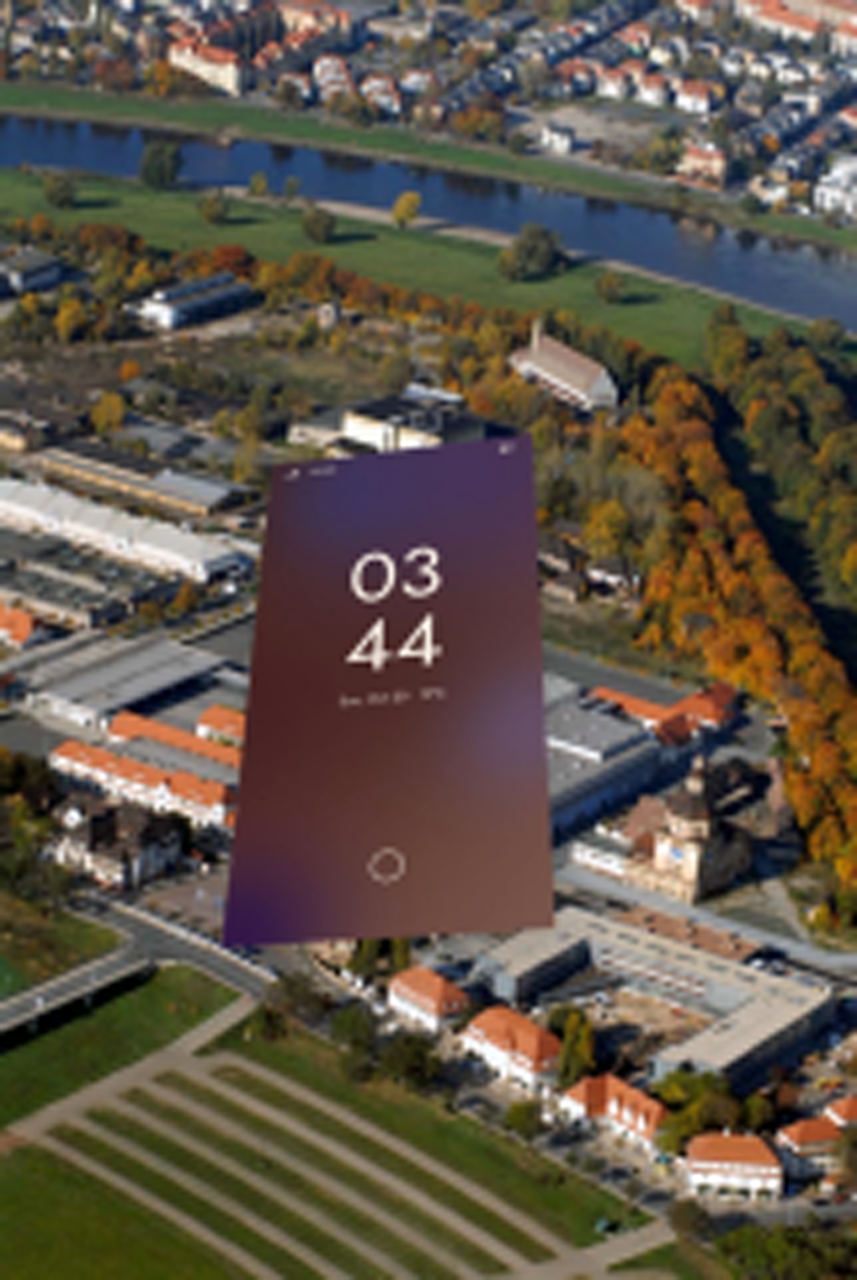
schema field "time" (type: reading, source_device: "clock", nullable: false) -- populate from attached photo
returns 3:44
